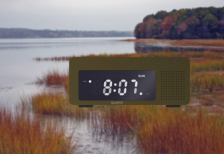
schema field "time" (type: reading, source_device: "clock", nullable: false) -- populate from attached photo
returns 8:07
